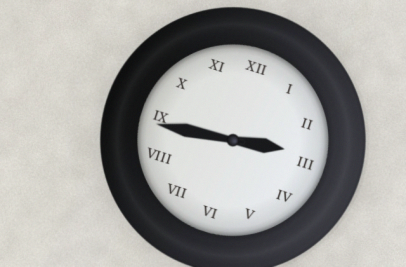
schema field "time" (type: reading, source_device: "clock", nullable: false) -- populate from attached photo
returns 2:44
